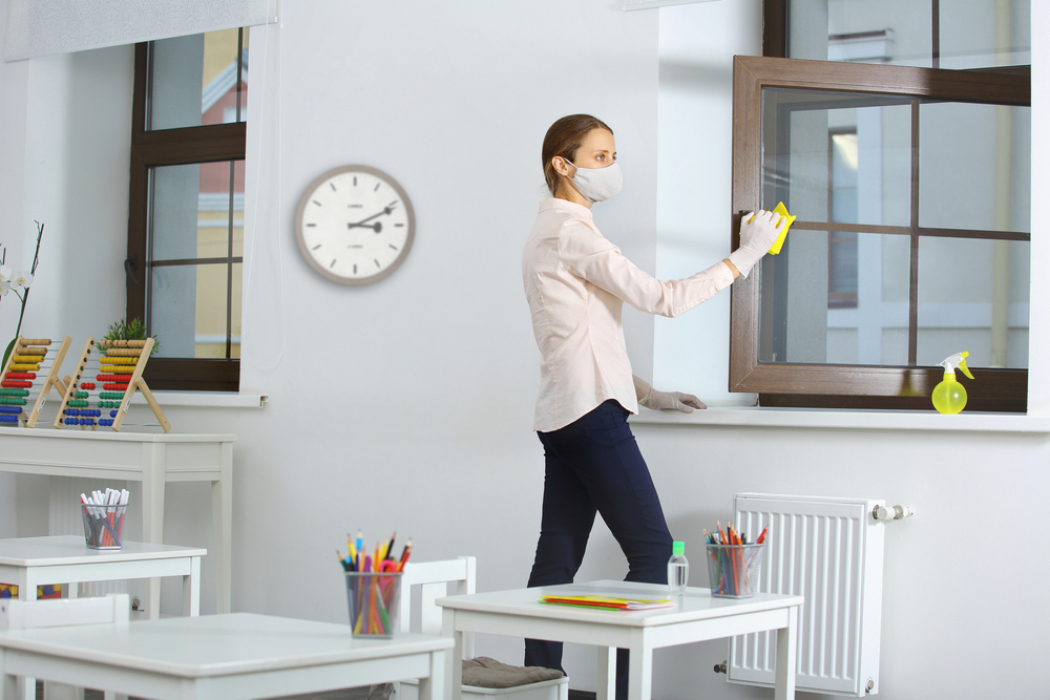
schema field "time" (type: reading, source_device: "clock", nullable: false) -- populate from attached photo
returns 3:11
